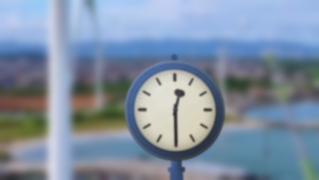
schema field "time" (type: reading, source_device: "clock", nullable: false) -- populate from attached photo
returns 12:30
